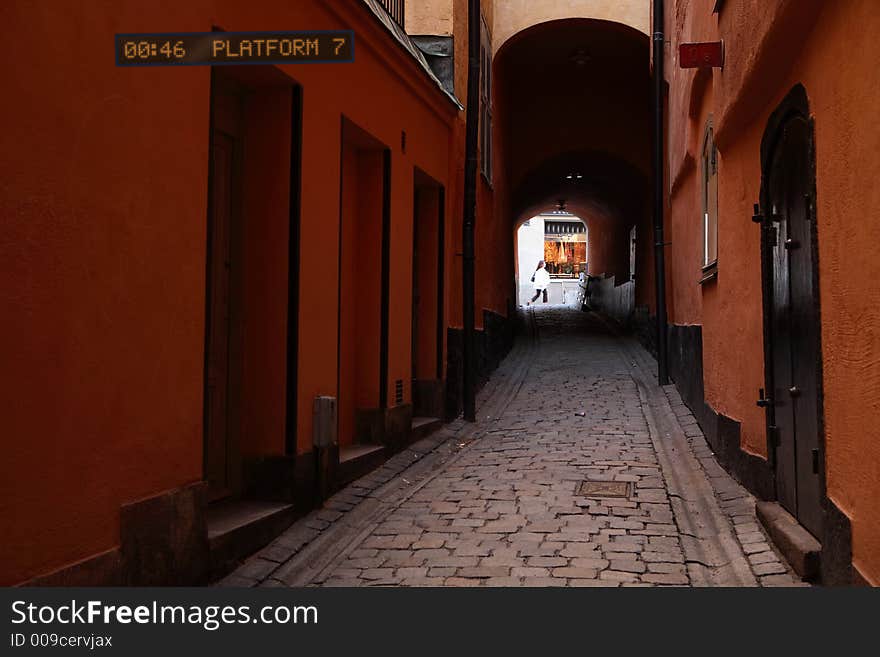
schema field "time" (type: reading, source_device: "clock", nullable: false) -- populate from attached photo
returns 0:46
